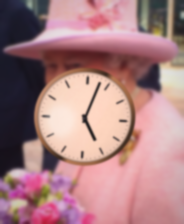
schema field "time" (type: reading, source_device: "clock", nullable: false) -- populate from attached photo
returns 5:03
